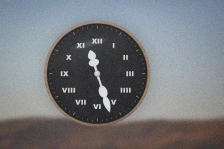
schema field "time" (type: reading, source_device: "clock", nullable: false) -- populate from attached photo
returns 11:27
